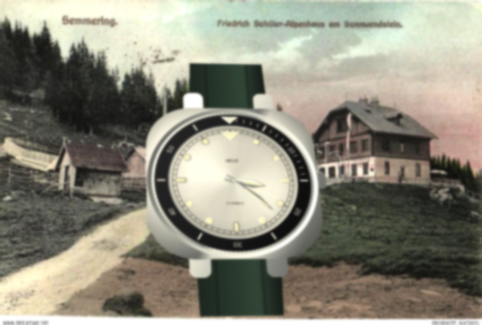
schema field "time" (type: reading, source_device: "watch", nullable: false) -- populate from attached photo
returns 3:22
